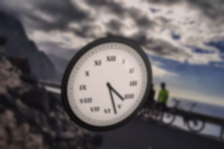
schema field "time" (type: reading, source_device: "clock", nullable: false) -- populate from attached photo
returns 4:27
